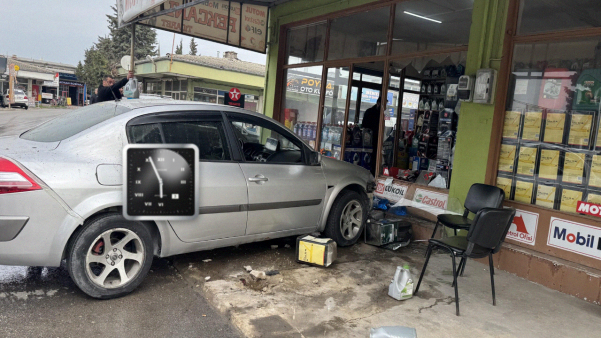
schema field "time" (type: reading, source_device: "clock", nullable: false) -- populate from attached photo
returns 5:56
